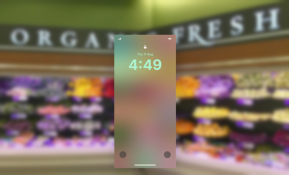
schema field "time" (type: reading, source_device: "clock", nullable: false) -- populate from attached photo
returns 4:49
